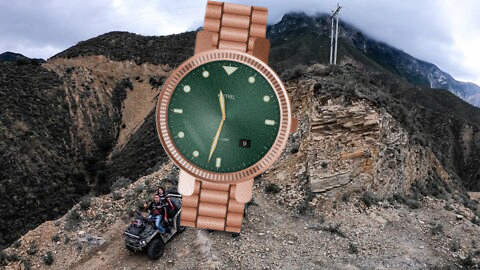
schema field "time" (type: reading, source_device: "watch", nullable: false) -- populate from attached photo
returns 11:32
